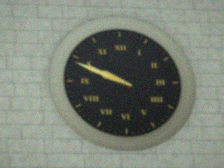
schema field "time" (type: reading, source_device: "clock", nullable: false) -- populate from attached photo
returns 9:49
